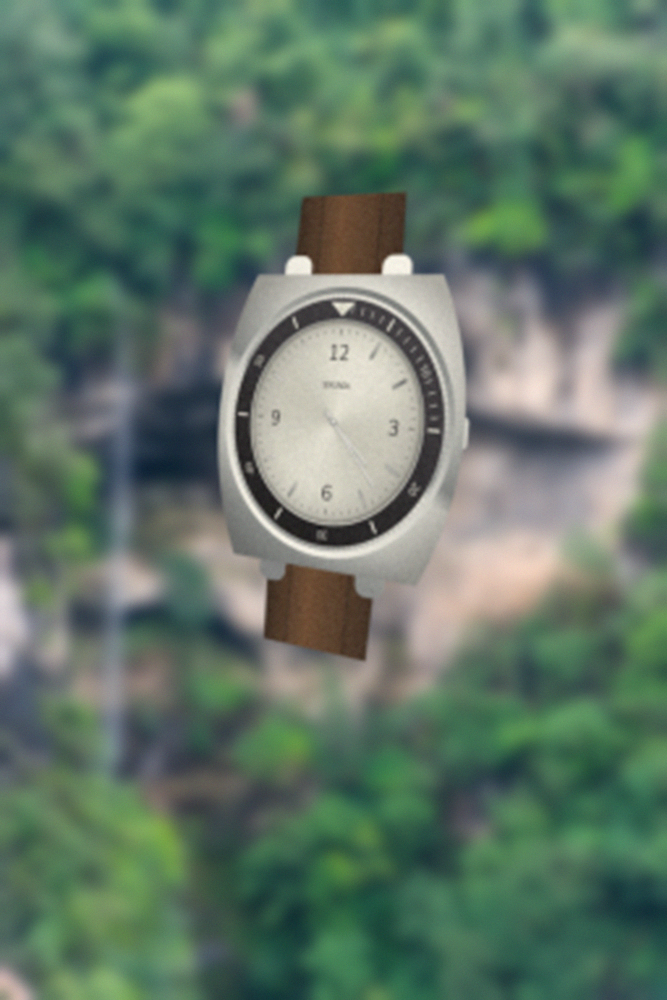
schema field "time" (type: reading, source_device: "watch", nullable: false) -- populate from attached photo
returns 4:23
